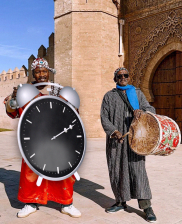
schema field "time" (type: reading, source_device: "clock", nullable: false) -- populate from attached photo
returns 2:11
